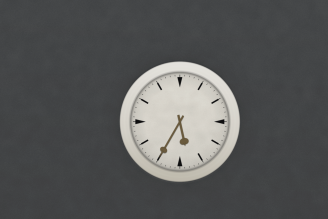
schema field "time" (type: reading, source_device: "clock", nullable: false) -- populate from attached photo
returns 5:35
